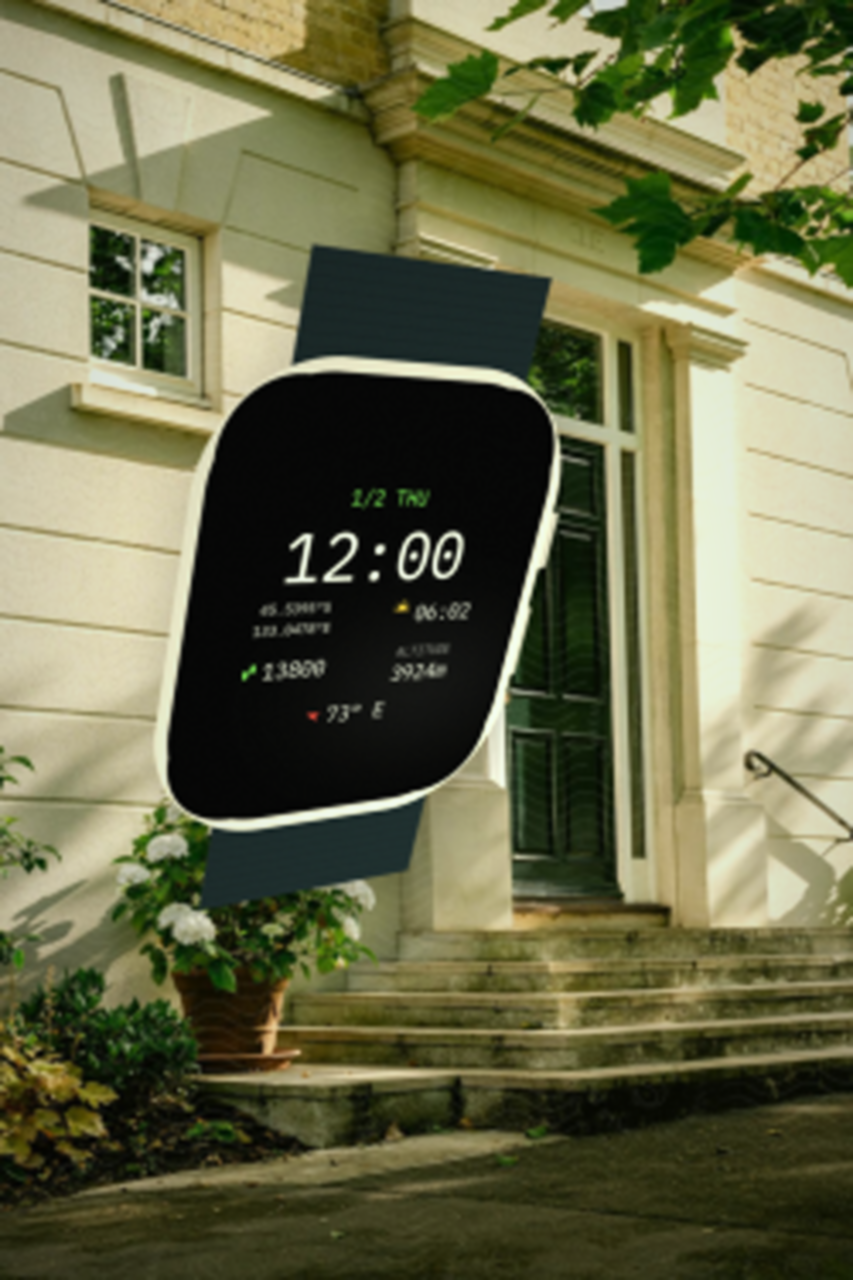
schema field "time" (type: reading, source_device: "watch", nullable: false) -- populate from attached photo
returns 12:00
